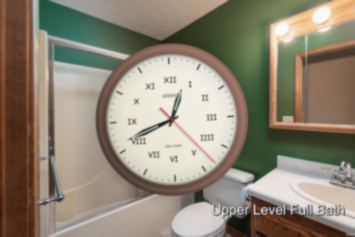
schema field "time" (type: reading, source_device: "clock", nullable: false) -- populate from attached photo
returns 12:41:23
